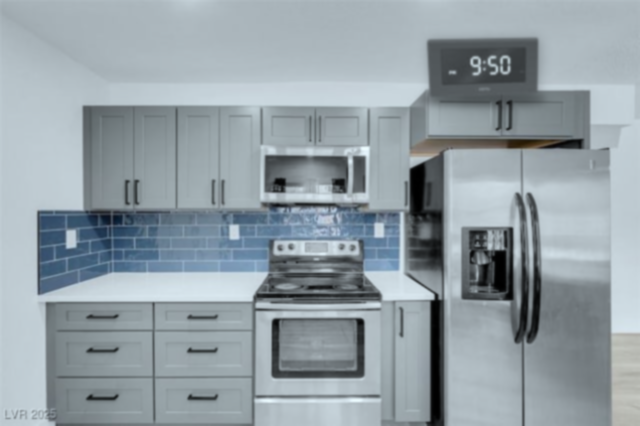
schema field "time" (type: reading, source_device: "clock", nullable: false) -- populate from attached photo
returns 9:50
